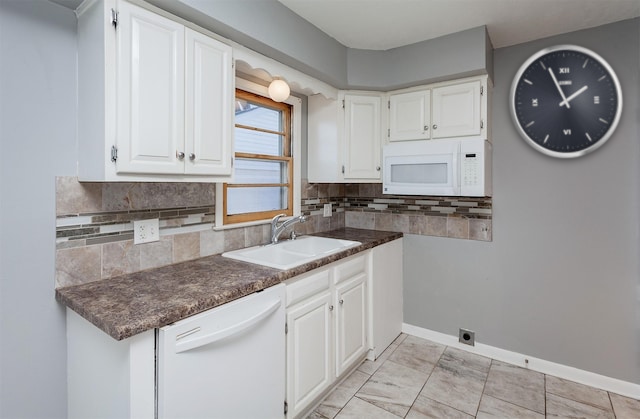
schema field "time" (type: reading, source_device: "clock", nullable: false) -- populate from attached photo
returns 1:56
